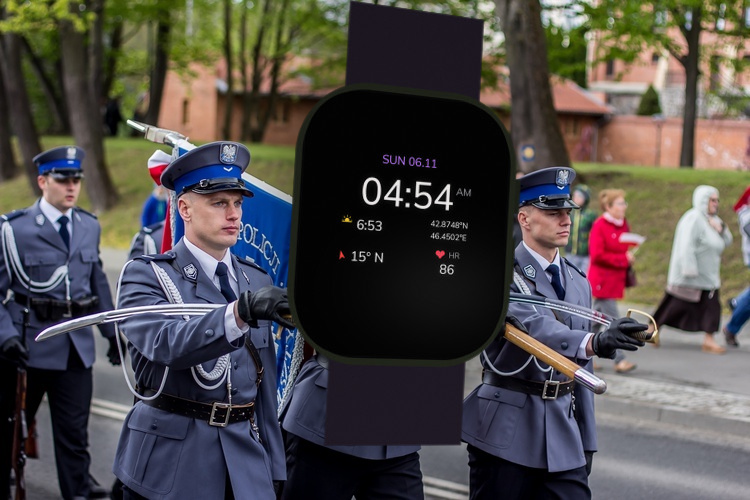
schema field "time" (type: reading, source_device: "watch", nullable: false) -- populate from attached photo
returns 4:54
